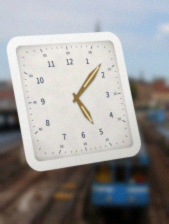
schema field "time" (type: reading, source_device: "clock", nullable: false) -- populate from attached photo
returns 5:08
